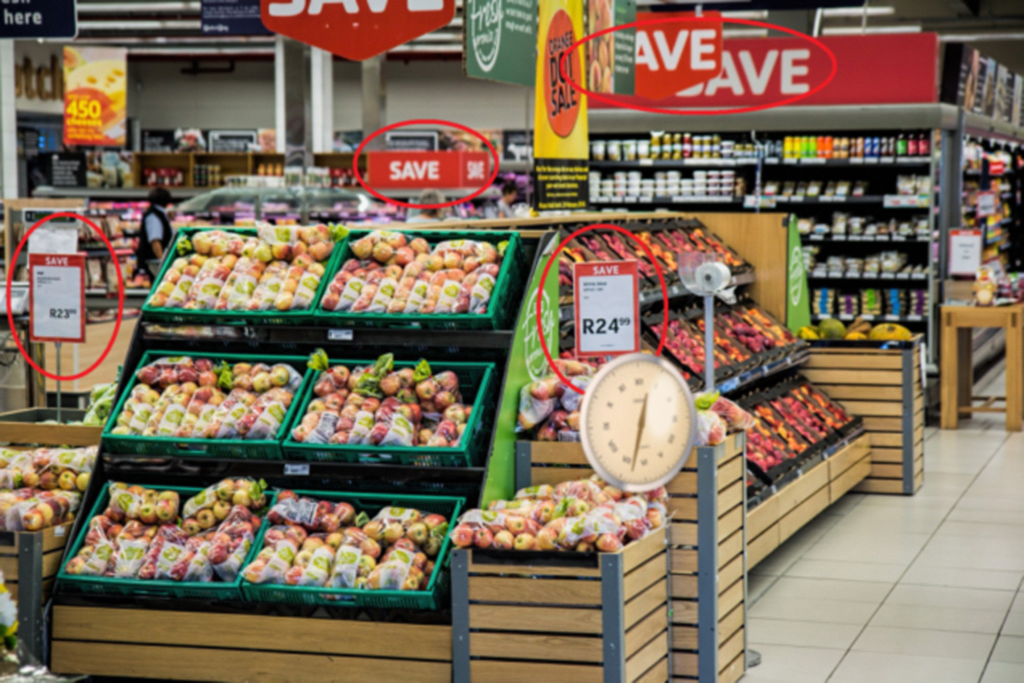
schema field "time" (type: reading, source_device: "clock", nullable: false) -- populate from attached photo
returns 12:33
